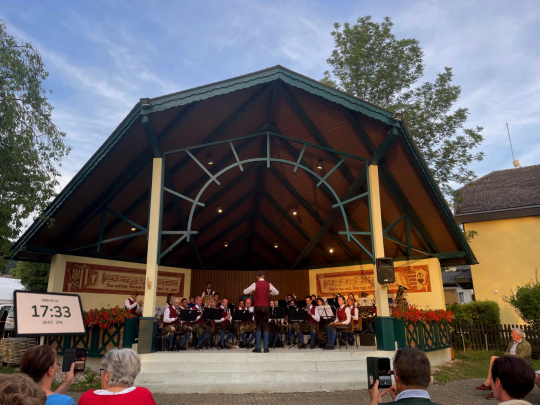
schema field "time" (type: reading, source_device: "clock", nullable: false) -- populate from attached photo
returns 17:33
